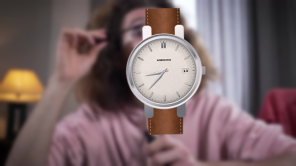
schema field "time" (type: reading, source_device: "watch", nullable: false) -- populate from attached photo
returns 8:37
